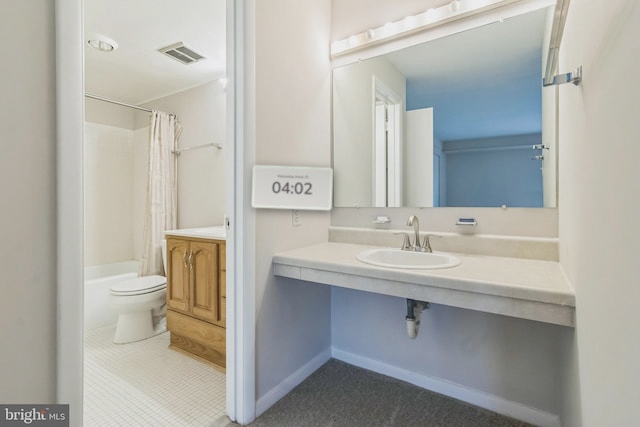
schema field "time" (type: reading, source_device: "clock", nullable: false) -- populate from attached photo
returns 4:02
